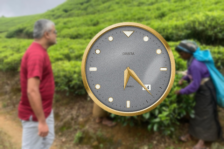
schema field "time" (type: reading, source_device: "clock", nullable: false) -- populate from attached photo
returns 6:23
